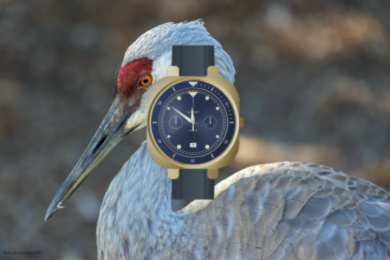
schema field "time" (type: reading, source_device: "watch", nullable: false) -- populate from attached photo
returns 11:51
